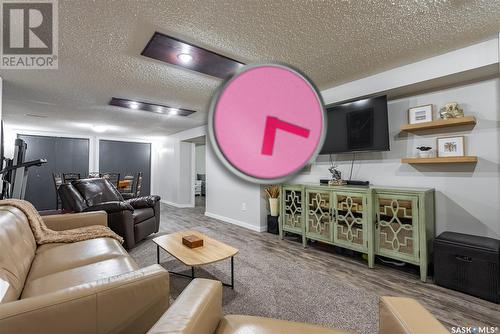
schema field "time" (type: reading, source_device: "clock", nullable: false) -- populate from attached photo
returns 6:18
